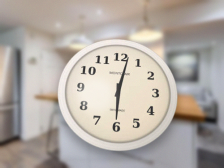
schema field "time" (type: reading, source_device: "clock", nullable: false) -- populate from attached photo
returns 6:02
